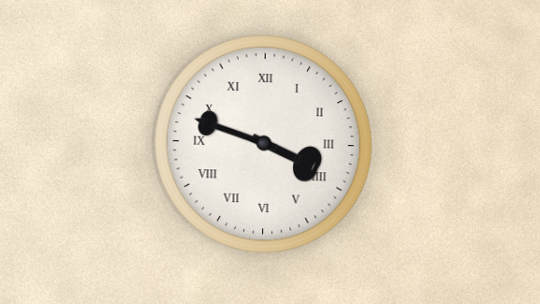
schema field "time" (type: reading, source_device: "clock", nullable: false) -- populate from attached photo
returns 3:48
